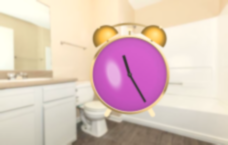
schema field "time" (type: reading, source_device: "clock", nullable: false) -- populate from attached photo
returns 11:25
